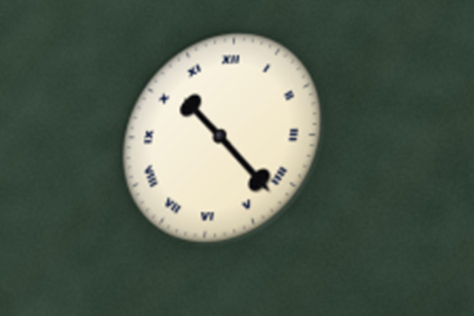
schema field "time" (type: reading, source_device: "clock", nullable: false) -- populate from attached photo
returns 10:22
